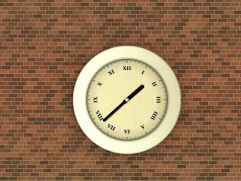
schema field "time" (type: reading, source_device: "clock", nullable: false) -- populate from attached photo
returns 1:38
